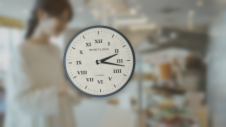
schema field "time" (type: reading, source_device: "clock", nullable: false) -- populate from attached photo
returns 2:17
